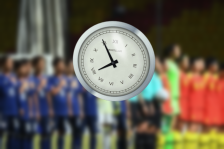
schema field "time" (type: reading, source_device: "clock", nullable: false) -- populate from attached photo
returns 7:55
